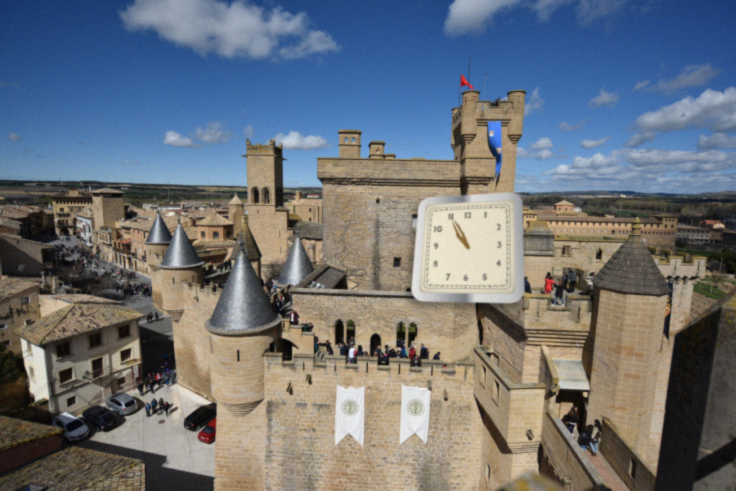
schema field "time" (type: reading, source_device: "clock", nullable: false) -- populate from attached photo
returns 10:55
